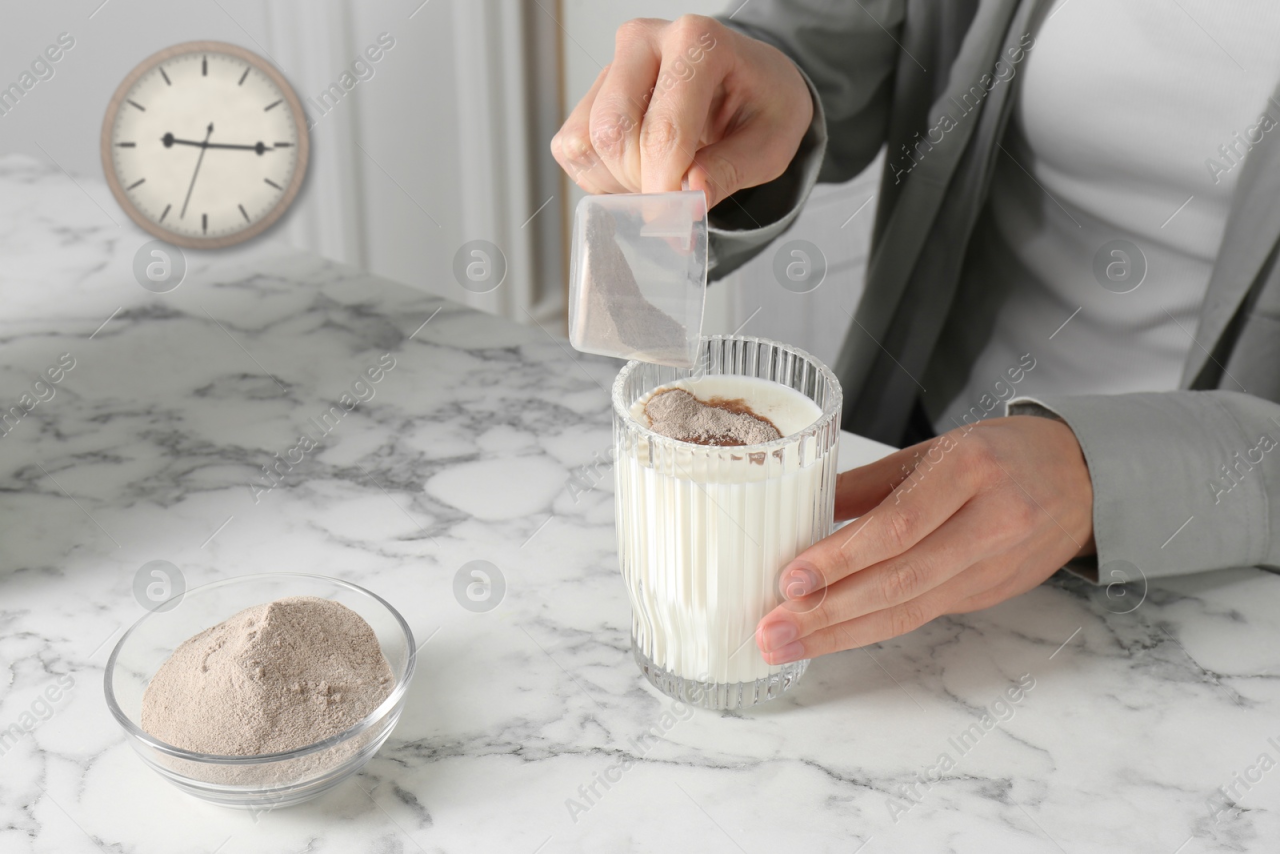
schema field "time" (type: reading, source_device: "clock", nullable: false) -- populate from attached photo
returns 9:15:33
